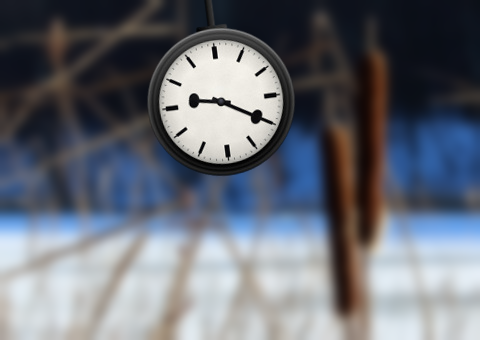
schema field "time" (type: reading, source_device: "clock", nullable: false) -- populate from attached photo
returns 9:20
